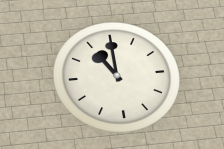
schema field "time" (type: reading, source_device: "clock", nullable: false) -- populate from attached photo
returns 11:00
